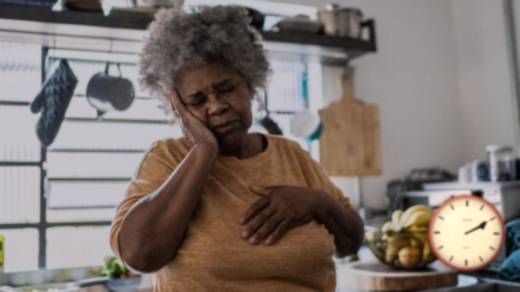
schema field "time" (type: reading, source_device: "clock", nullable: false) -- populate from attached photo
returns 2:10
